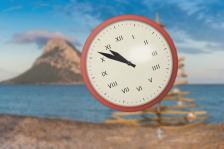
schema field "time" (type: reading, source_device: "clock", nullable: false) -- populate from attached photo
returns 10:52
